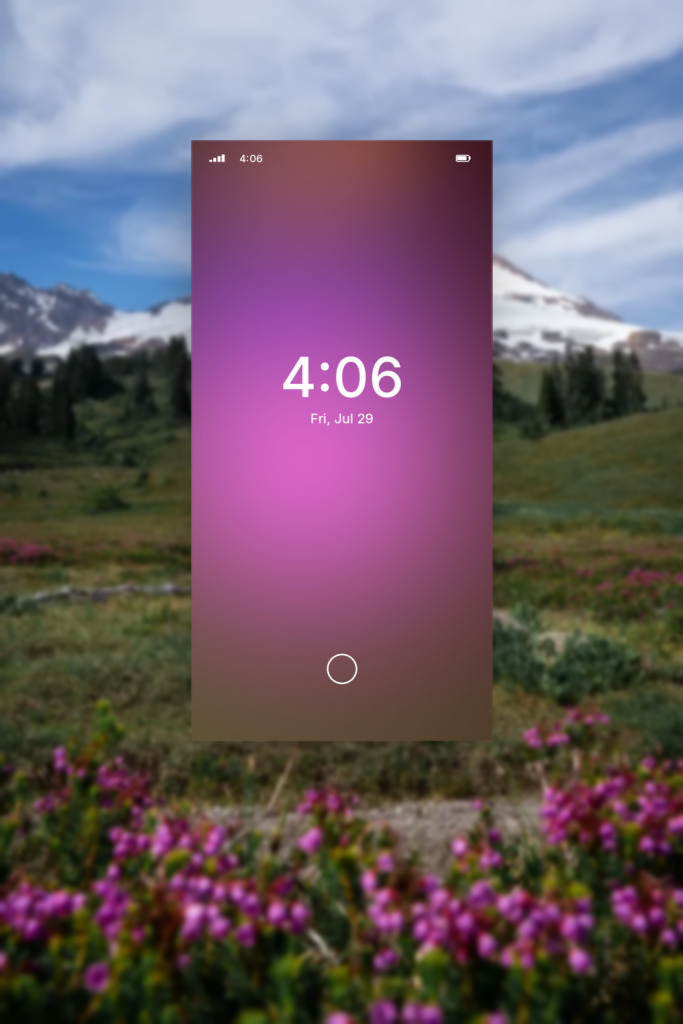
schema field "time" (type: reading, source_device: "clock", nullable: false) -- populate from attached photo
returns 4:06
